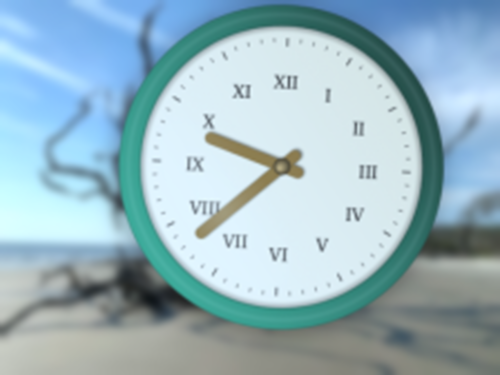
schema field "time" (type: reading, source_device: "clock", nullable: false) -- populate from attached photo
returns 9:38
